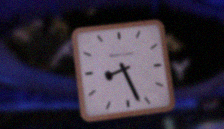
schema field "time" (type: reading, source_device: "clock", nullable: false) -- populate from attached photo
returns 8:27
